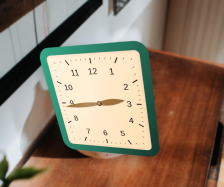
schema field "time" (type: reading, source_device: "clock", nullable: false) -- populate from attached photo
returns 2:44
